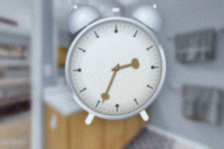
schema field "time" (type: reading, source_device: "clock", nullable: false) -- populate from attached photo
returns 2:34
